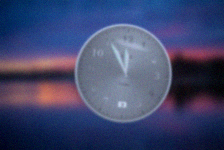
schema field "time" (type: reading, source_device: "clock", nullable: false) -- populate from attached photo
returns 11:55
